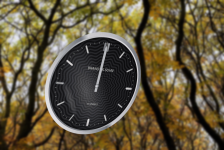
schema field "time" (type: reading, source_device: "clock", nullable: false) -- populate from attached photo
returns 12:00
